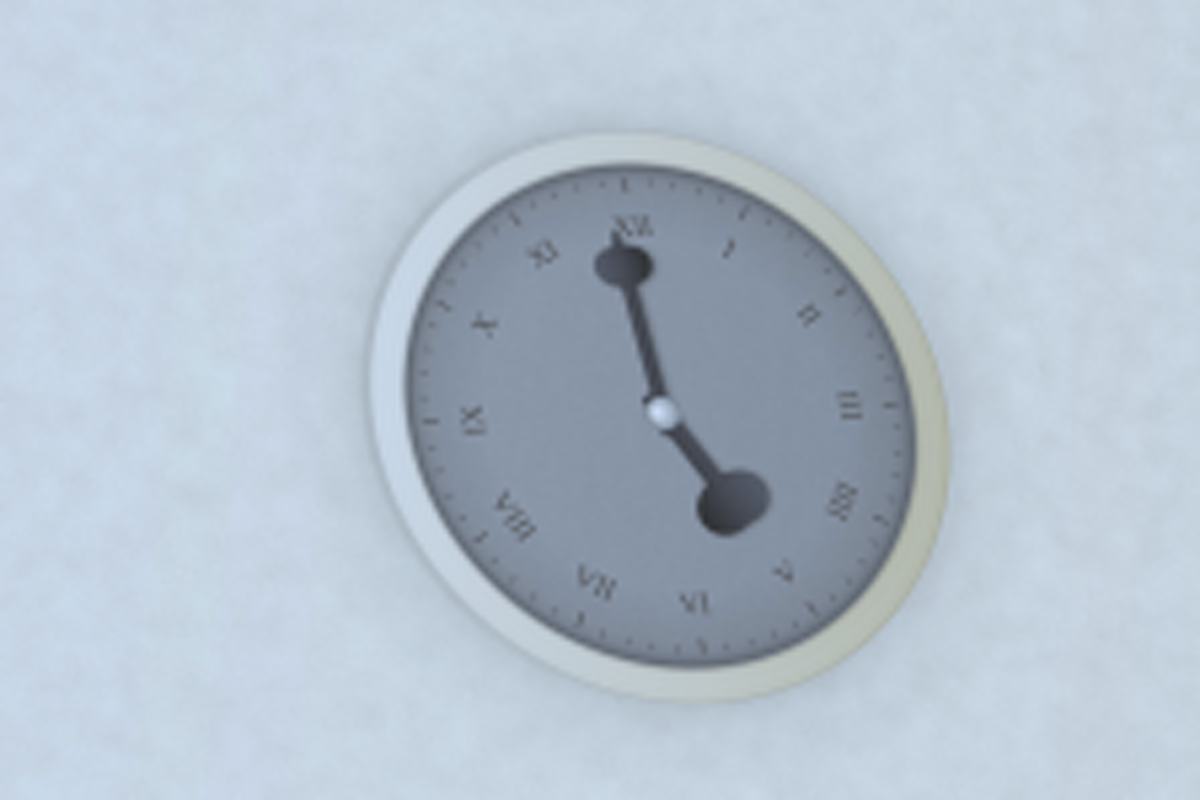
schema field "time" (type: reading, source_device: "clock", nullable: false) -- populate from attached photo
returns 4:59
